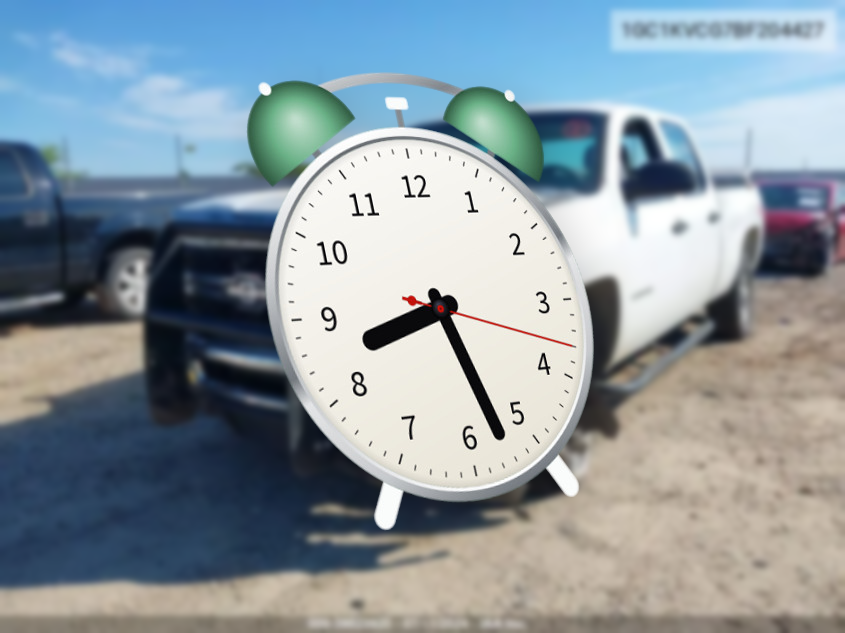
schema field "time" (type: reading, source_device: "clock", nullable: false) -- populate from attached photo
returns 8:27:18
